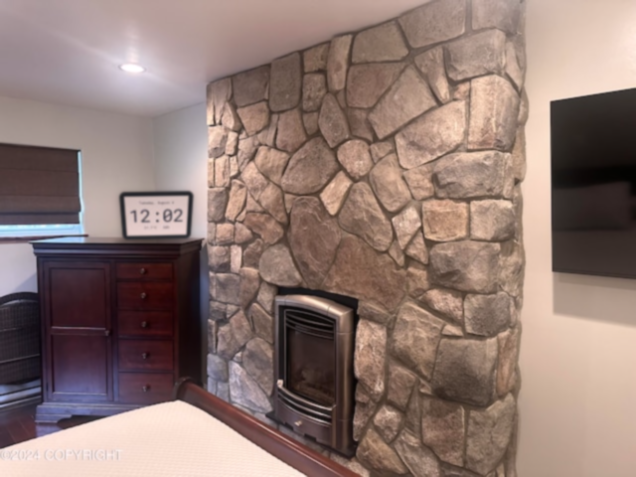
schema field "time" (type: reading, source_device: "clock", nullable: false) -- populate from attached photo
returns 12:02
